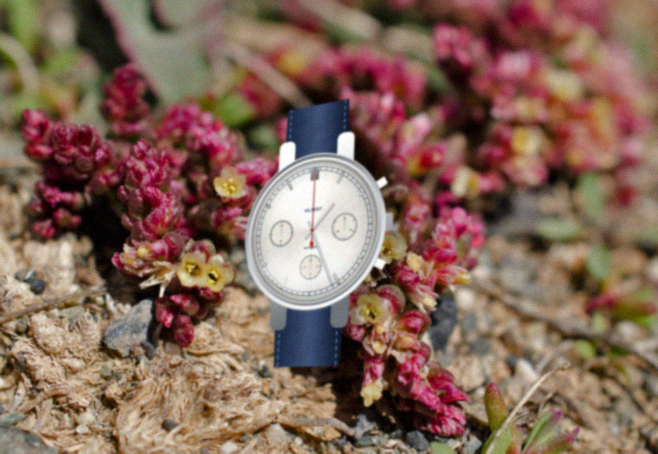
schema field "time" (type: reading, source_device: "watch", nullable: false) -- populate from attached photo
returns 1:26
